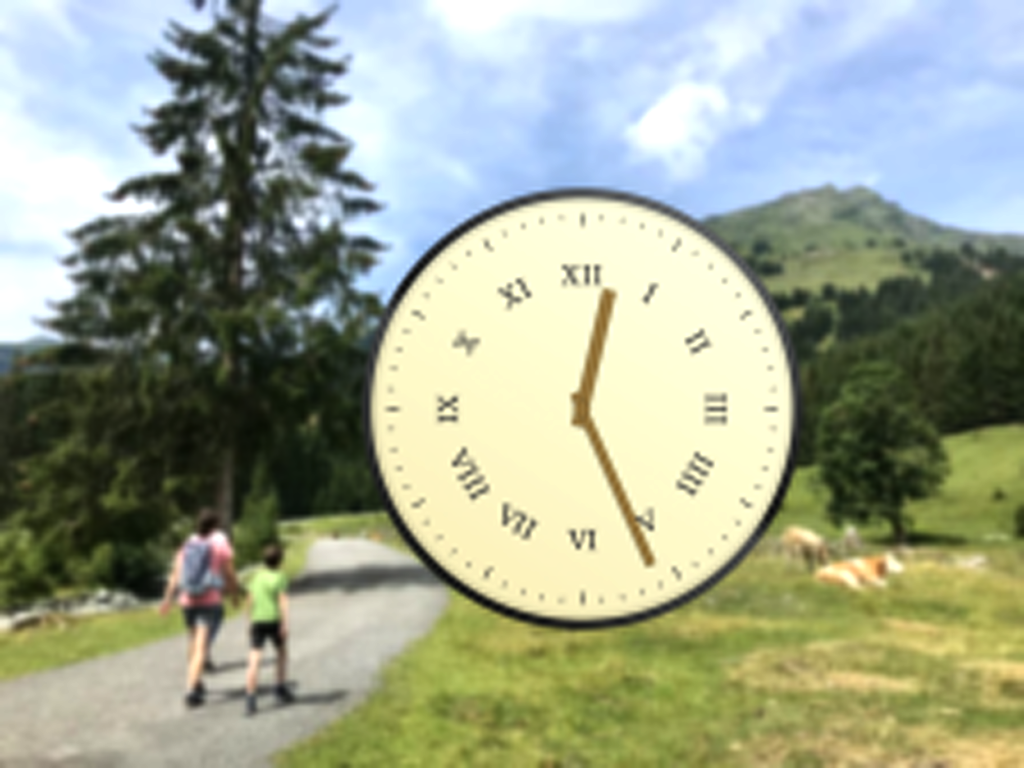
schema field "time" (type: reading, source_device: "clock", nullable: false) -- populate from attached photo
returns 12:26
